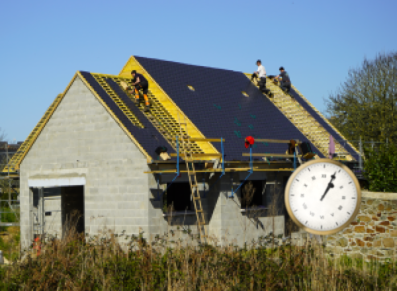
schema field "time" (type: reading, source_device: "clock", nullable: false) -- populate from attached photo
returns 1:04
